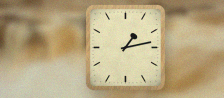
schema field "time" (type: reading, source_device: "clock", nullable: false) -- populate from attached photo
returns 1:13
